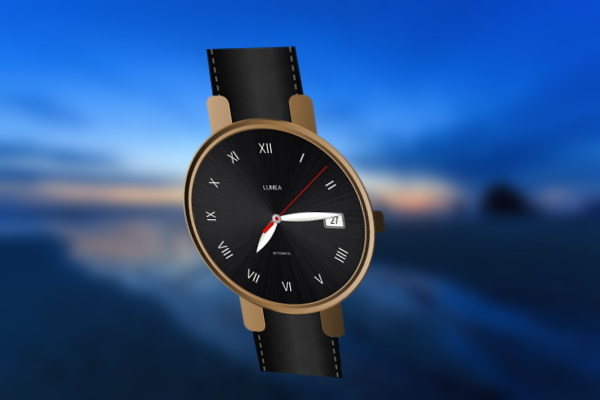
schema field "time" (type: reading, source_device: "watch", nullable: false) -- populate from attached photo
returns 7:14:08
